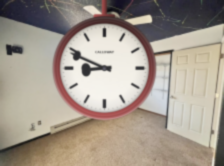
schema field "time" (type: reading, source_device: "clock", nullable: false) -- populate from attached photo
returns 8:49
